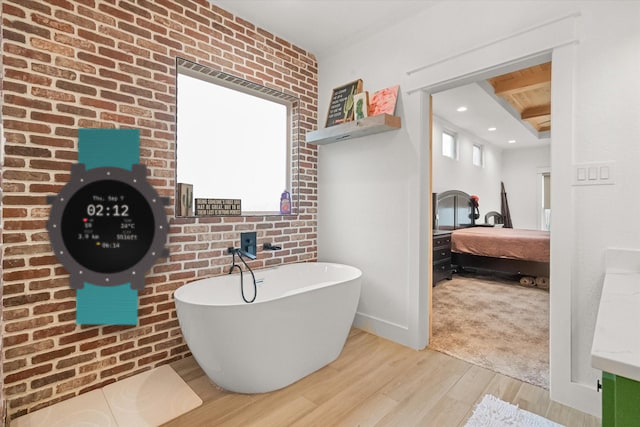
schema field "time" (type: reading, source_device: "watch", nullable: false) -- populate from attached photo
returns 2:12
